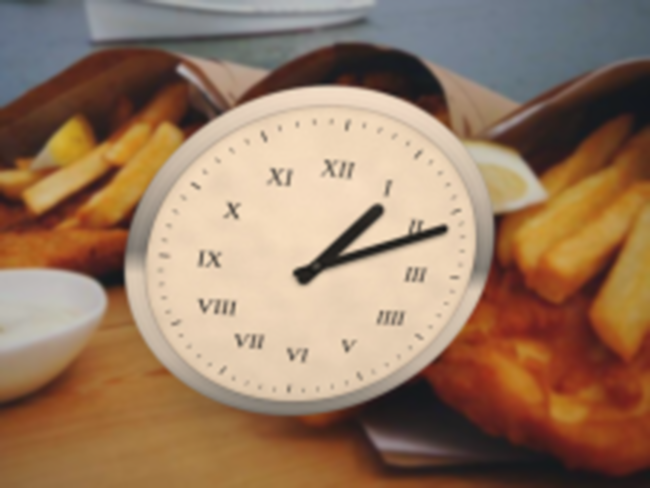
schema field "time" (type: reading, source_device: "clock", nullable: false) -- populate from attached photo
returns 1:11
